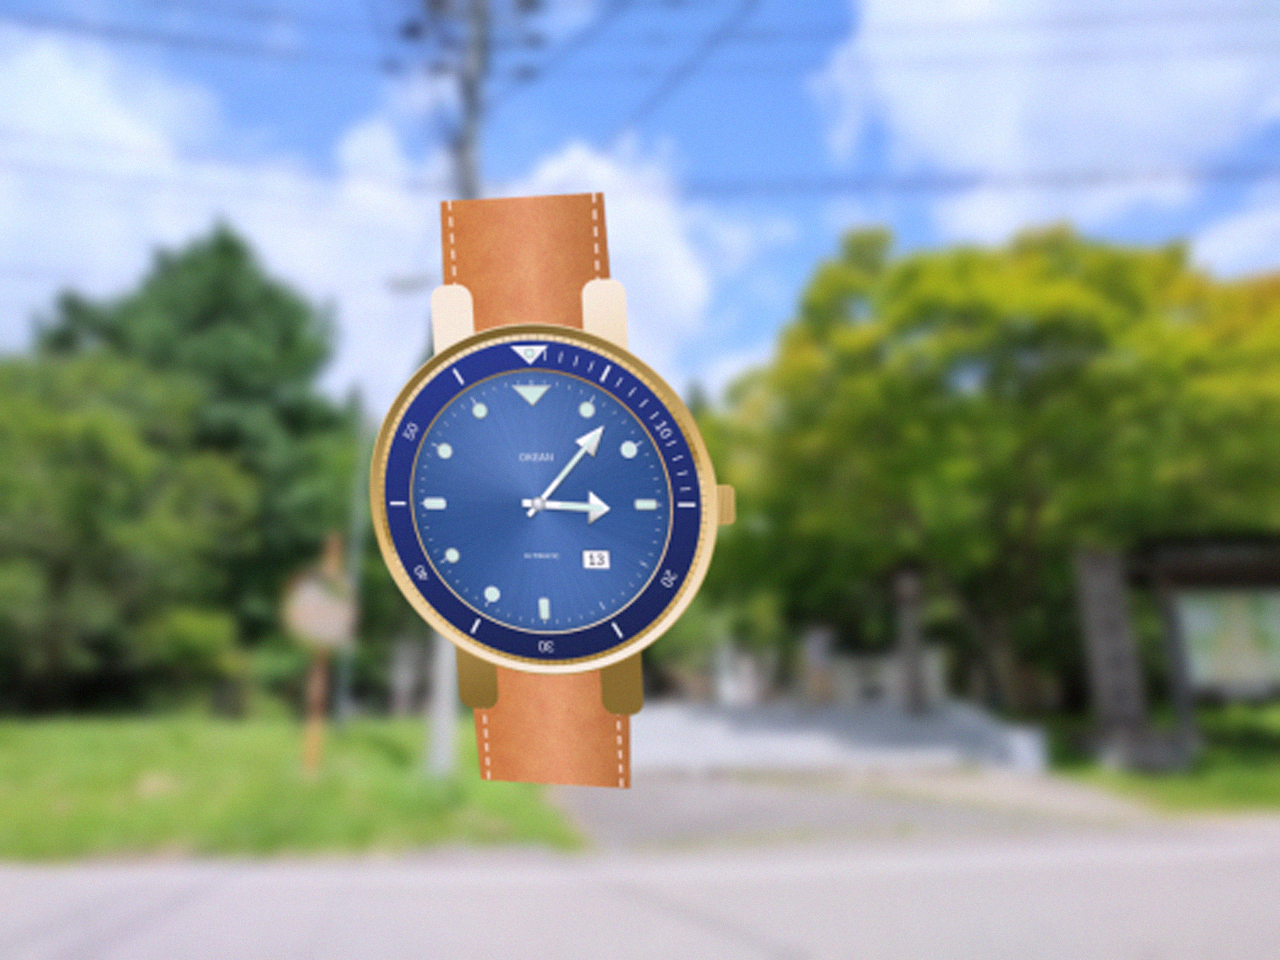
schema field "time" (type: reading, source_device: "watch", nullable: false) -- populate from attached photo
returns 3:07
